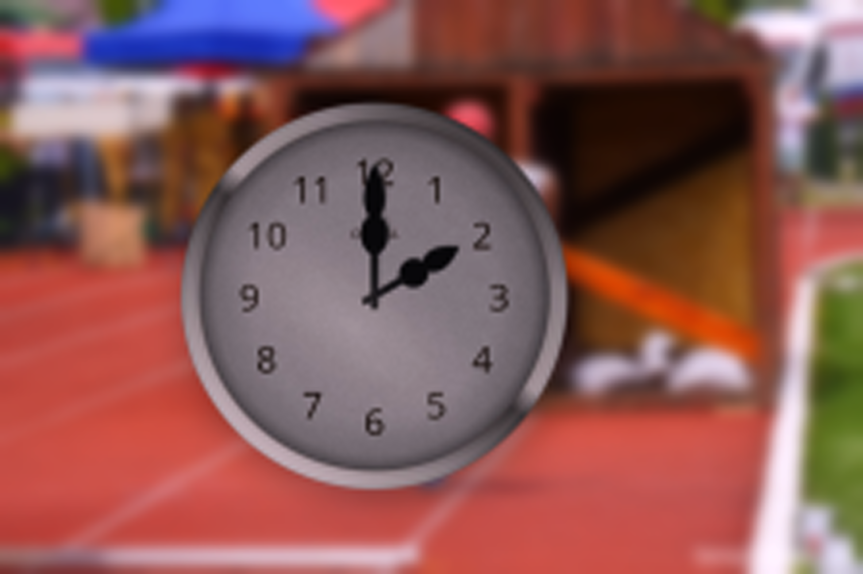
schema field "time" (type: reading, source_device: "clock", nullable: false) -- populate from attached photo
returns 2:00
